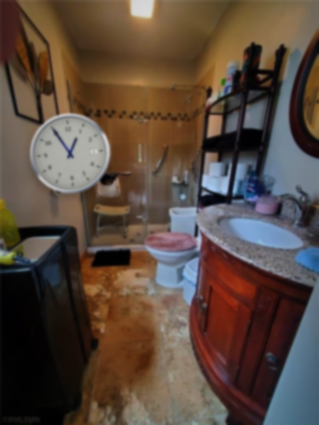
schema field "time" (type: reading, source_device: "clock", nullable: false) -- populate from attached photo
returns 12:55
